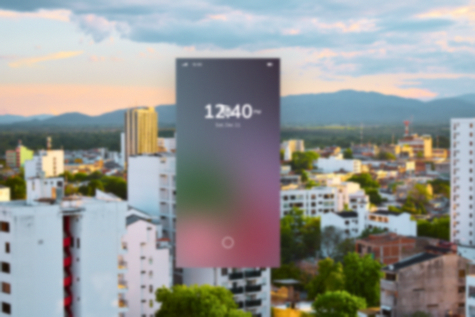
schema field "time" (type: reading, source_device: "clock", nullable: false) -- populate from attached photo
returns 12:40
